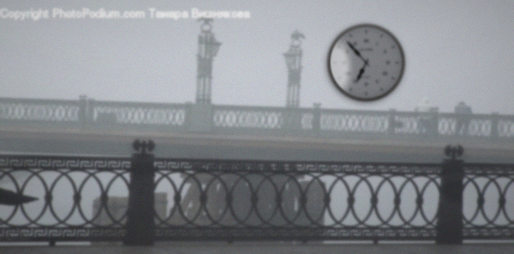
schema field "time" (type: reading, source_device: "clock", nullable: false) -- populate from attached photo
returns 6:53
